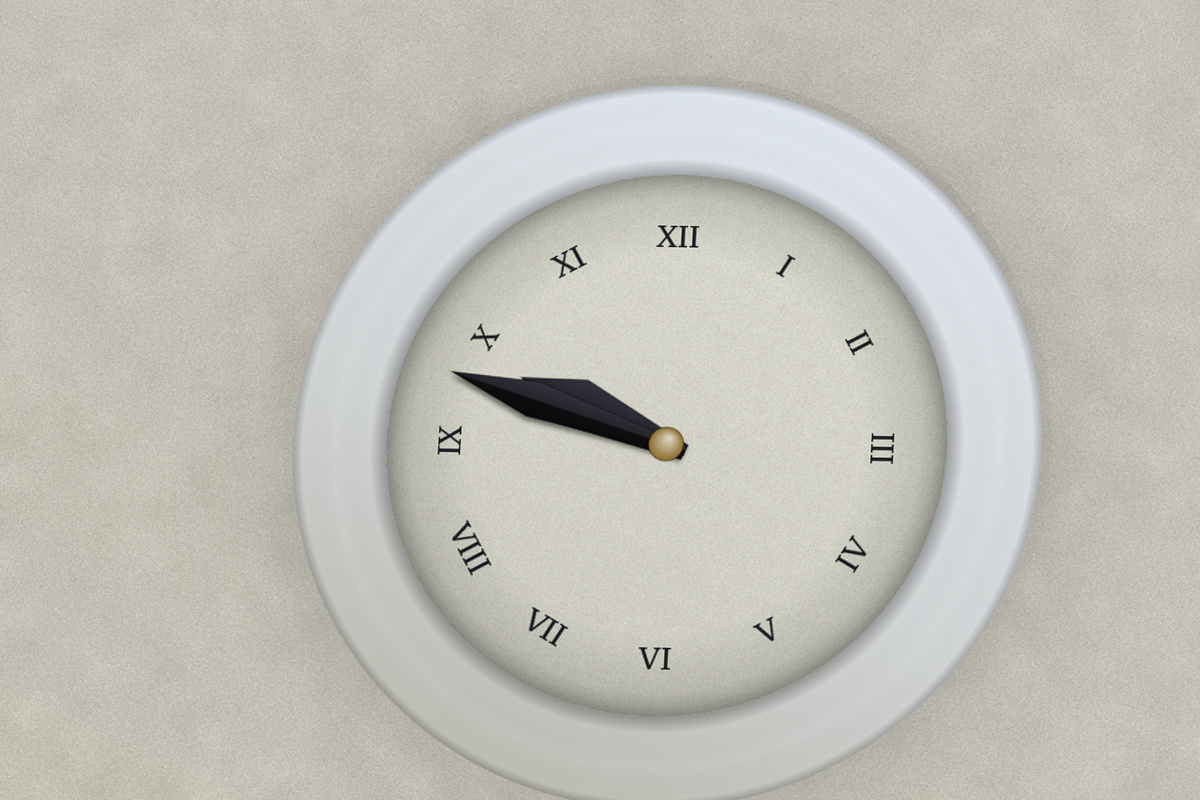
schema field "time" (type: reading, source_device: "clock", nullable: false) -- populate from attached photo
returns 9:48
